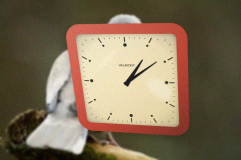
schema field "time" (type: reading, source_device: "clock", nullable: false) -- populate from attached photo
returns 1:09
